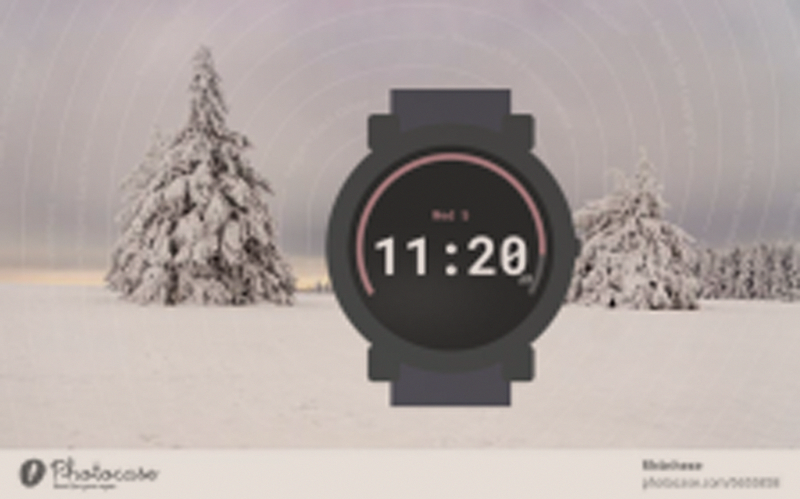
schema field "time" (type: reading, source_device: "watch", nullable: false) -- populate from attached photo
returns 11:20
